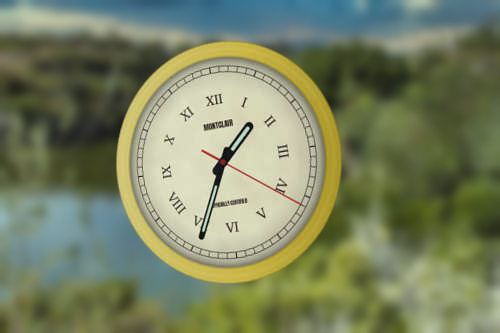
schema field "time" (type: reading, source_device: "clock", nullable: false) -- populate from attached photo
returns 1:34:21
